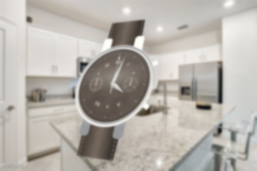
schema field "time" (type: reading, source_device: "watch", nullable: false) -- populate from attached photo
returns 4:02
